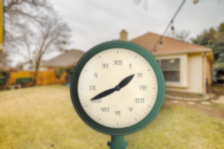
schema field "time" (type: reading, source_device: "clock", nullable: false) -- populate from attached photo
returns 1:41
